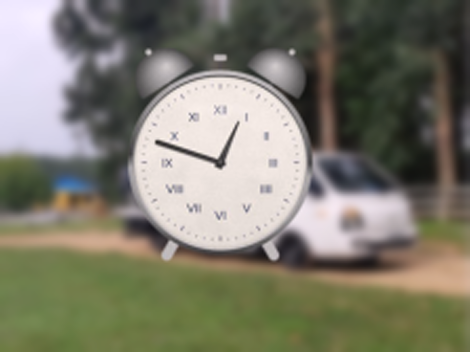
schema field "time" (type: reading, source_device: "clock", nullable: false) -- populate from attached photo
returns 12:48
